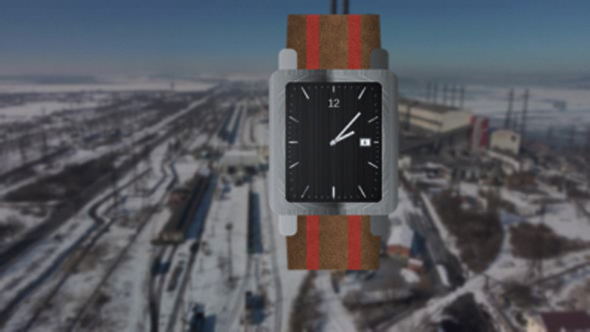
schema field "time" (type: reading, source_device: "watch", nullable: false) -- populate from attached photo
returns 2:07
